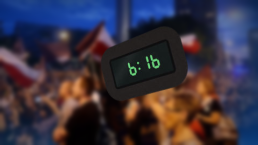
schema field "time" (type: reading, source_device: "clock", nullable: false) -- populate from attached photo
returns 6:16
